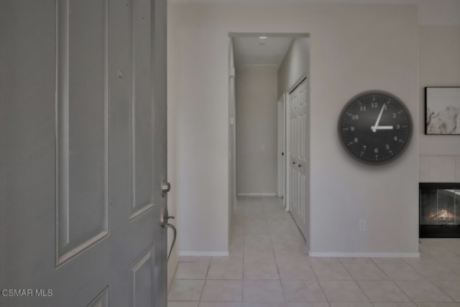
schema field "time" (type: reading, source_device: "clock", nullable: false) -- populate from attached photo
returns 3:04
